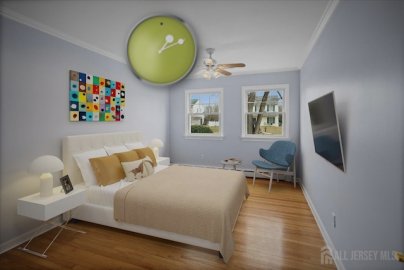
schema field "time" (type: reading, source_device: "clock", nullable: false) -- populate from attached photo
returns 1:11
